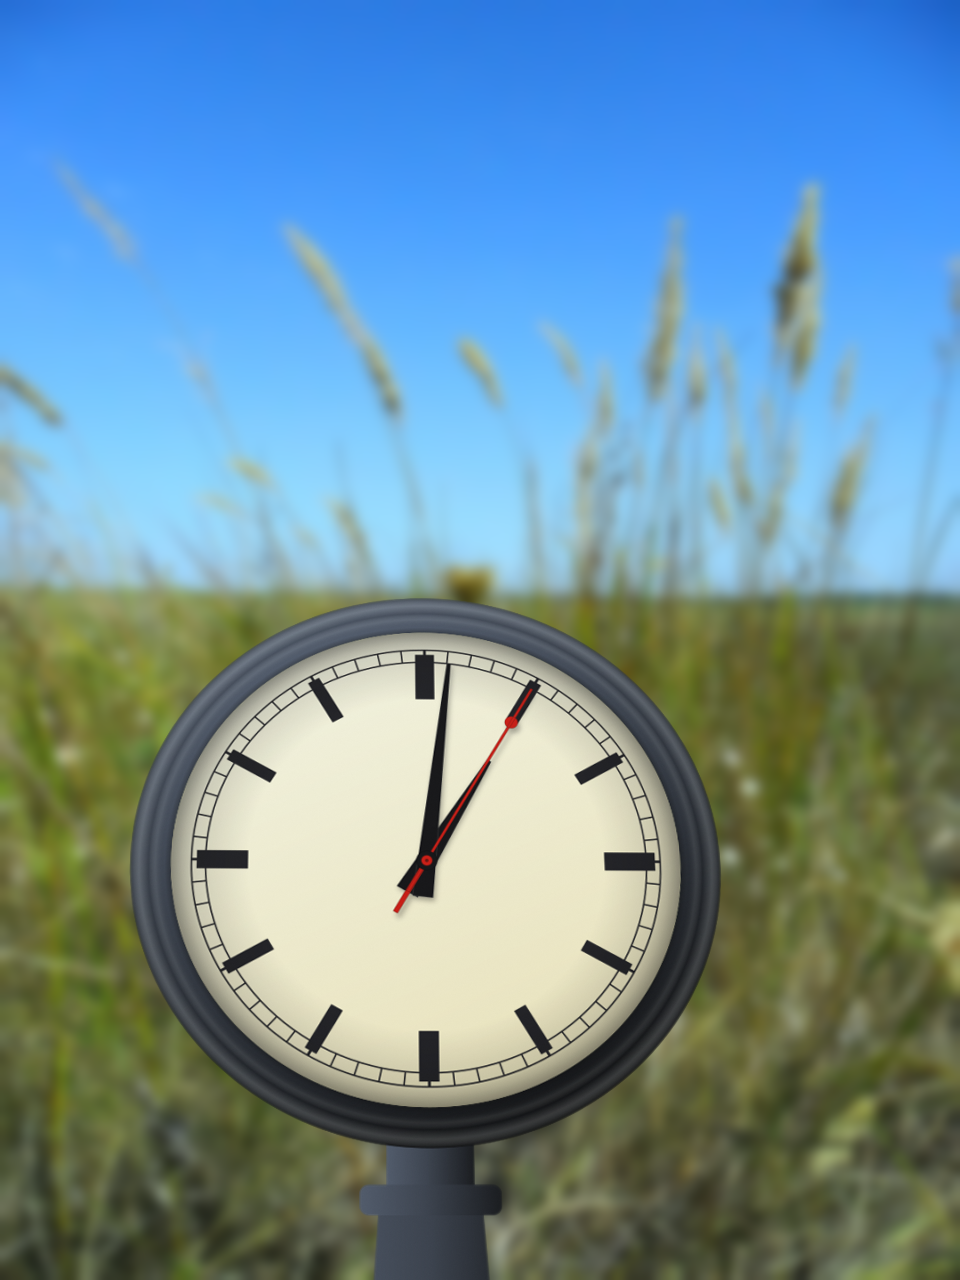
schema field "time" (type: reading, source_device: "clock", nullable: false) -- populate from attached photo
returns 1:01:05
